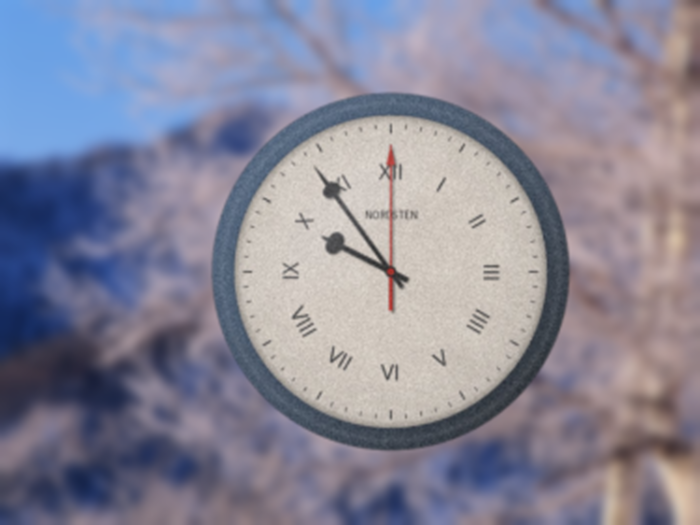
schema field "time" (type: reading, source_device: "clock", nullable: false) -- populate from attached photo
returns 9:54:00
